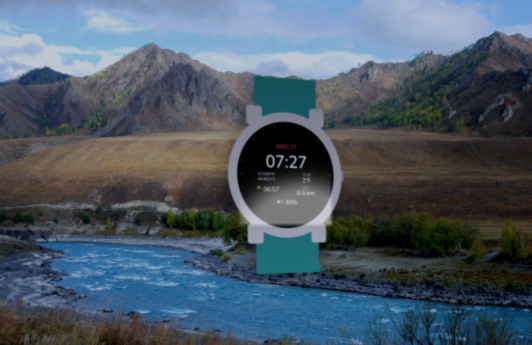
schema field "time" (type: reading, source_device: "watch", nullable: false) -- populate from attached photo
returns 7:27
